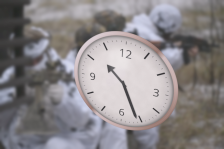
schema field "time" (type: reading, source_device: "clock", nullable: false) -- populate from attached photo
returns 10:26
